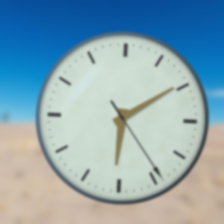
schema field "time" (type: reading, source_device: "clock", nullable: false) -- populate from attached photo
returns 6:09:24
